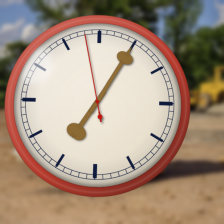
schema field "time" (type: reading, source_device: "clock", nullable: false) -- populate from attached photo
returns 7:04:58
